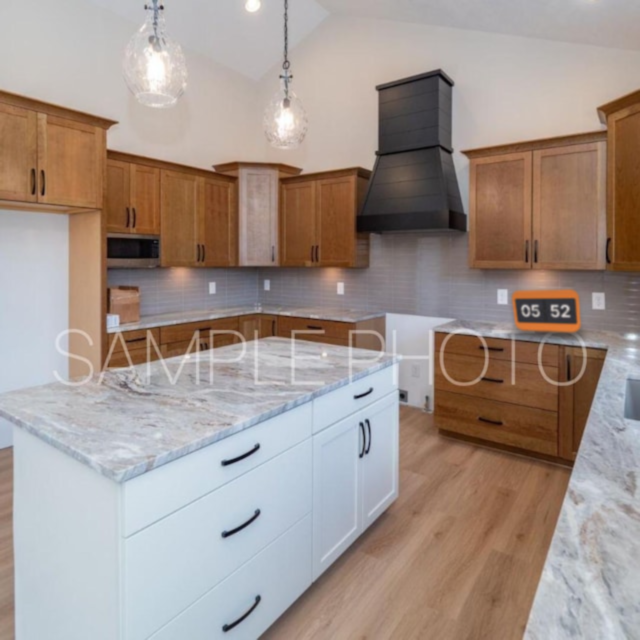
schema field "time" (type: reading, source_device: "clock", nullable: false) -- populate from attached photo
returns 5:52
